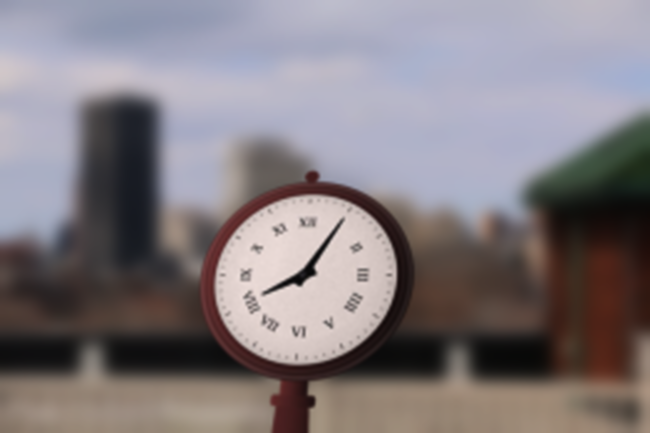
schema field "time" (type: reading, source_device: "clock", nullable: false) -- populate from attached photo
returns 8:05
